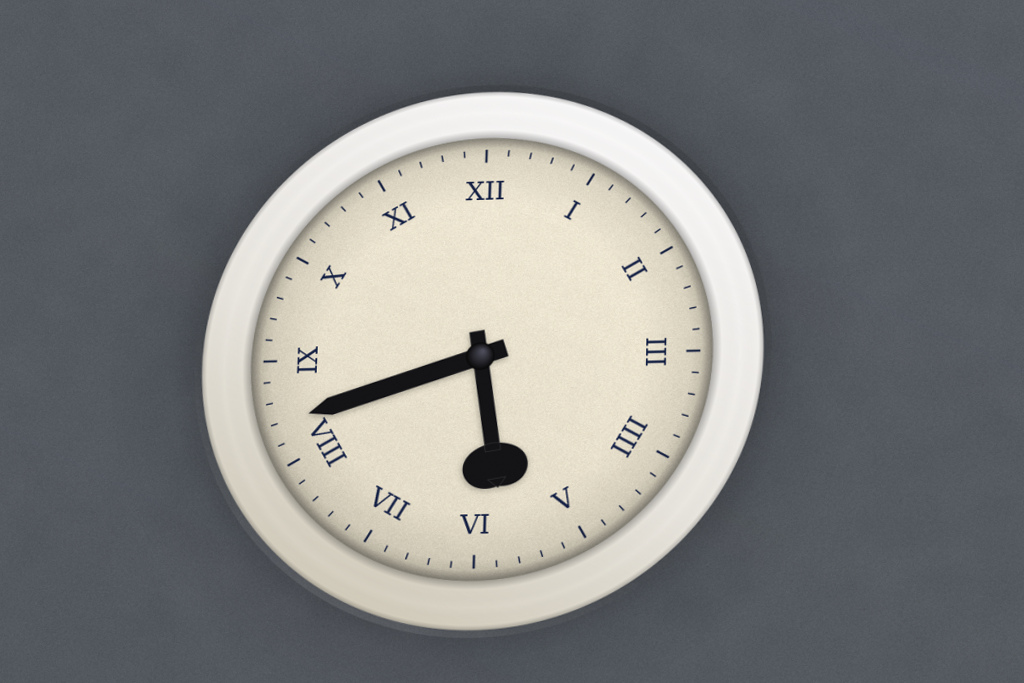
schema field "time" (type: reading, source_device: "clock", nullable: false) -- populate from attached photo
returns 5:42
